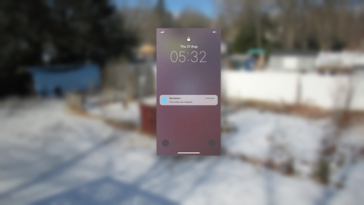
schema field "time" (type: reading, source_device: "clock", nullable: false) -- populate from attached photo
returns 5:32
